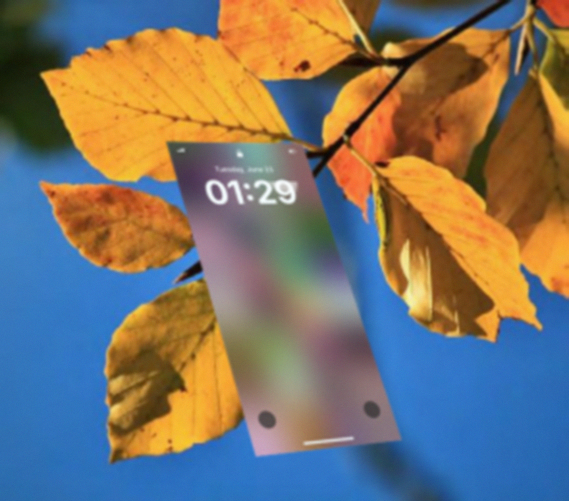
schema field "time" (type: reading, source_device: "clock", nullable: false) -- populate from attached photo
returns 1:29
